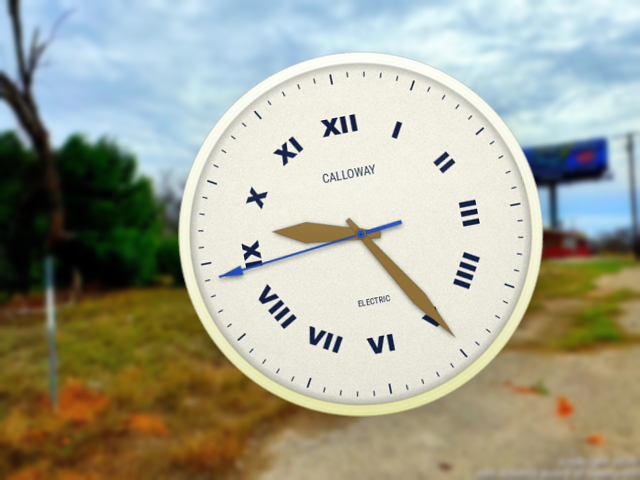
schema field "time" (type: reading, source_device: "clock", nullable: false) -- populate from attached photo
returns 9:24:44
